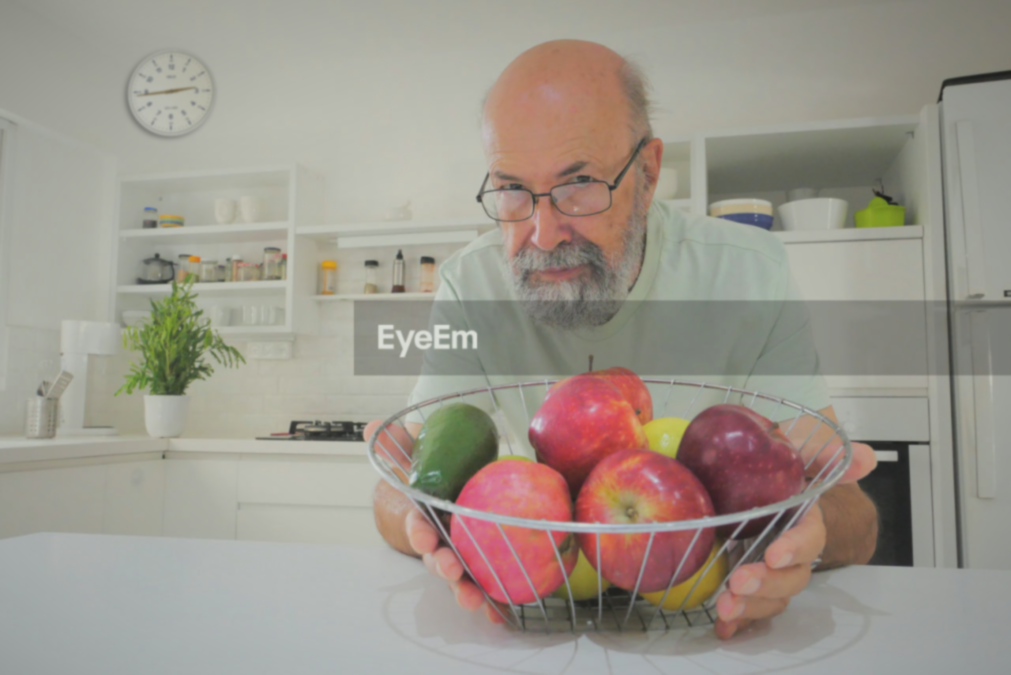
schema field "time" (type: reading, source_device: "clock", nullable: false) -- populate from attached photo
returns 2:44
